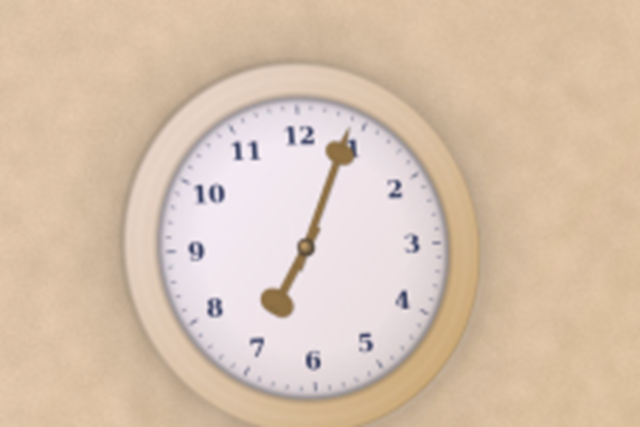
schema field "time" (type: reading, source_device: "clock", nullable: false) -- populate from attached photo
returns 7:04
